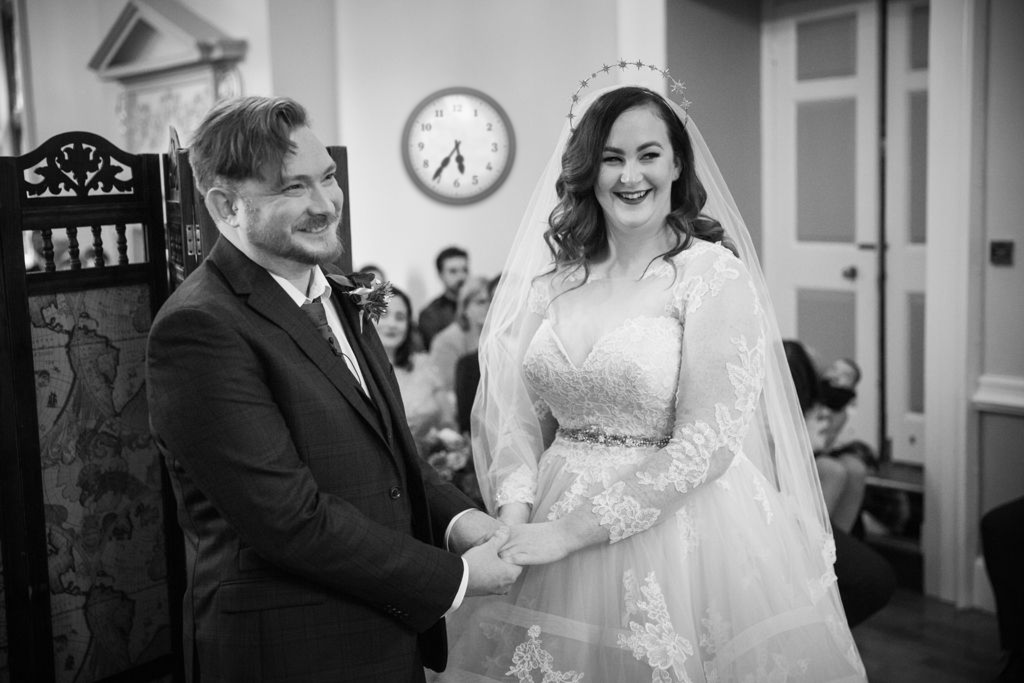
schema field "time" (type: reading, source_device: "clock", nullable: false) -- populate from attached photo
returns 5:36
